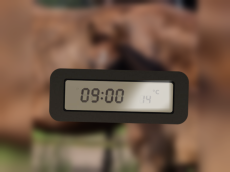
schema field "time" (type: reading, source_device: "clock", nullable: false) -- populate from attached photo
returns 9:00
